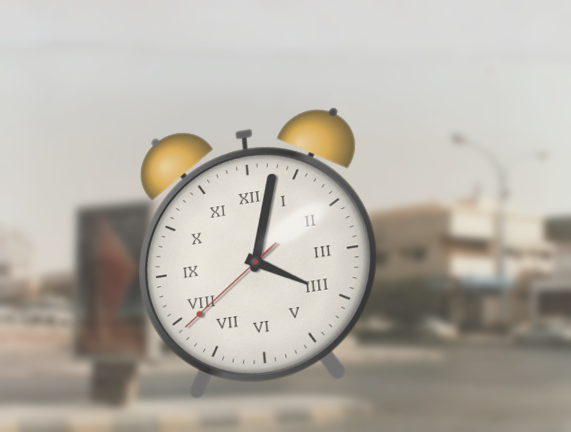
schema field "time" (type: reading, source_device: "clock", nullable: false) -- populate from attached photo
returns 4:02:39
